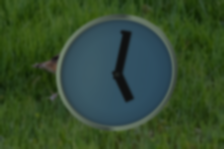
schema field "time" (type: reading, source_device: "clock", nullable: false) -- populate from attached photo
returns 5:01
